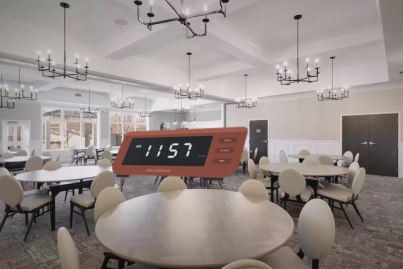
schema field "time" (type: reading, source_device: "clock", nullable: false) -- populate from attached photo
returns 11:57
